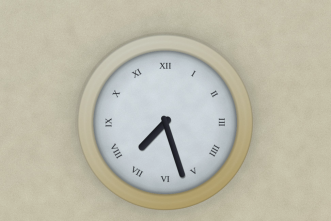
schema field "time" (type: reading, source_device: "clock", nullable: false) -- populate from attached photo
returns 7:27
